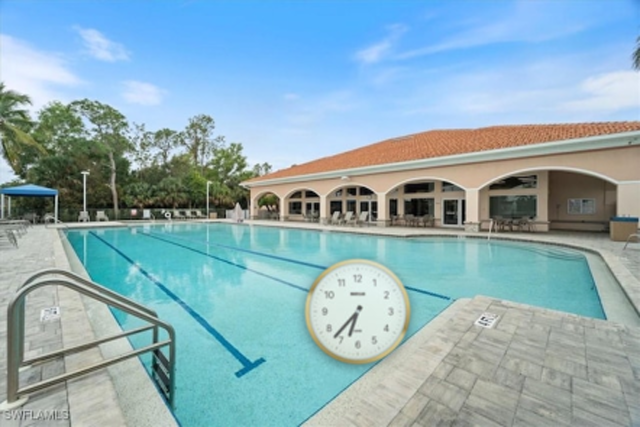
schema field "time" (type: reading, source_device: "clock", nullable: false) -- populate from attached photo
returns 6:37
